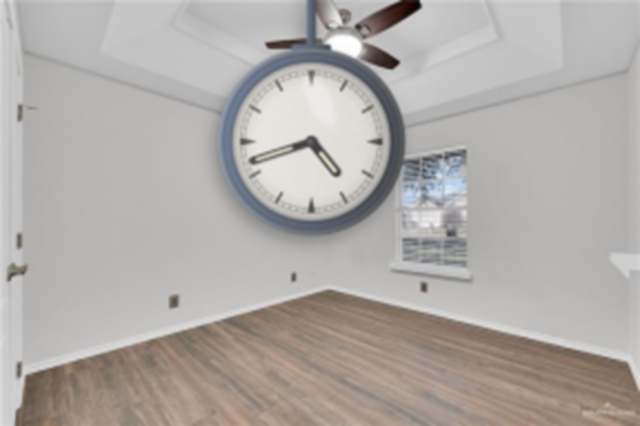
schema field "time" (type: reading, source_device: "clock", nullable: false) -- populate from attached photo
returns 4:42
